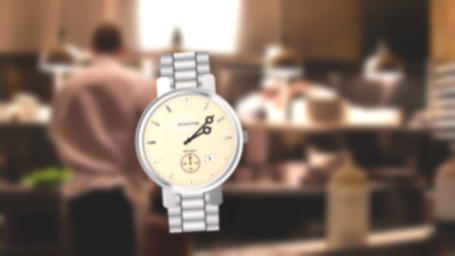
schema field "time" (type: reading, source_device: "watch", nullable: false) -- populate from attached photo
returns 2:08
